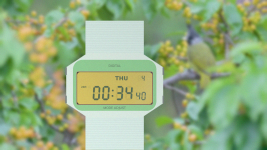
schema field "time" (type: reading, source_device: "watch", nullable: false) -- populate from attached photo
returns 0:34:40
